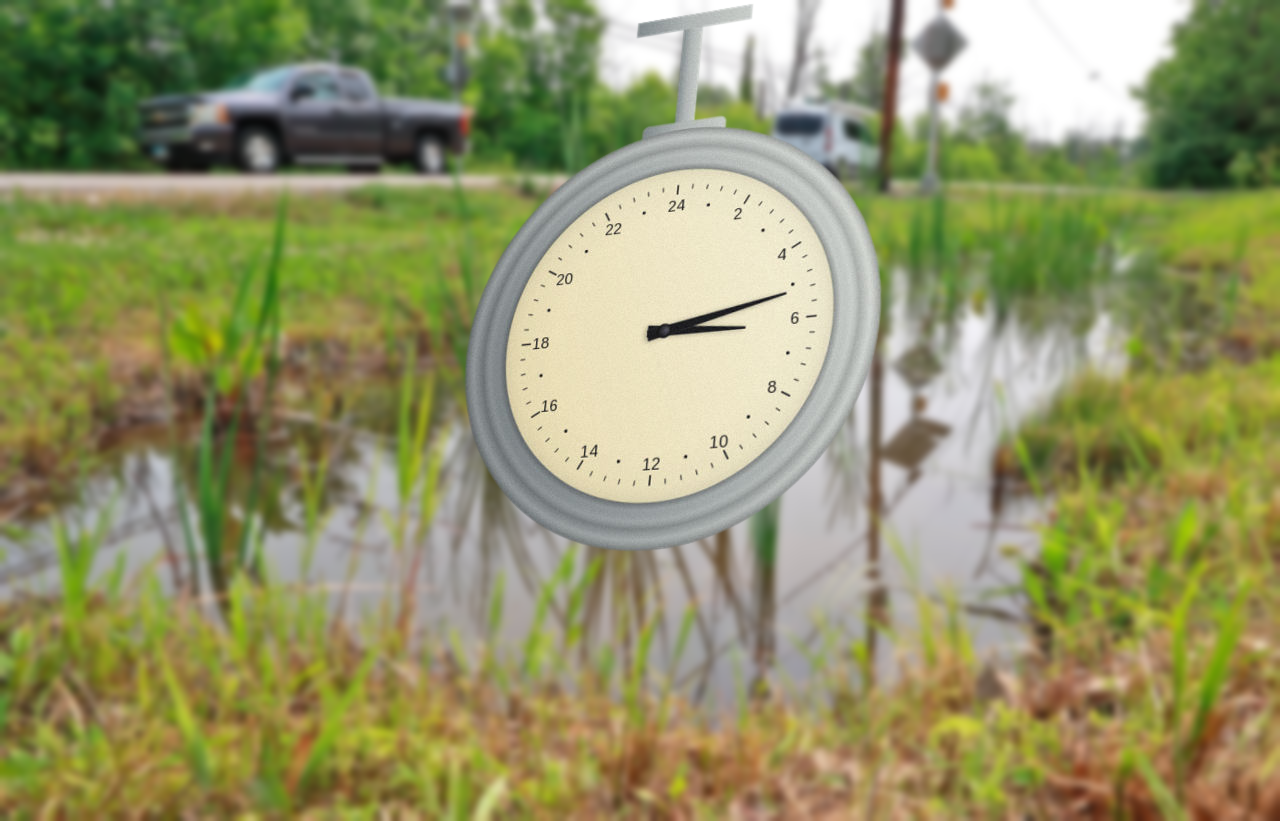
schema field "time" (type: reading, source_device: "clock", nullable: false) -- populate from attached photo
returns 6:13
